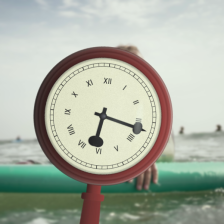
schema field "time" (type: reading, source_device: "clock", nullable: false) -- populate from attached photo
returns 6:17
